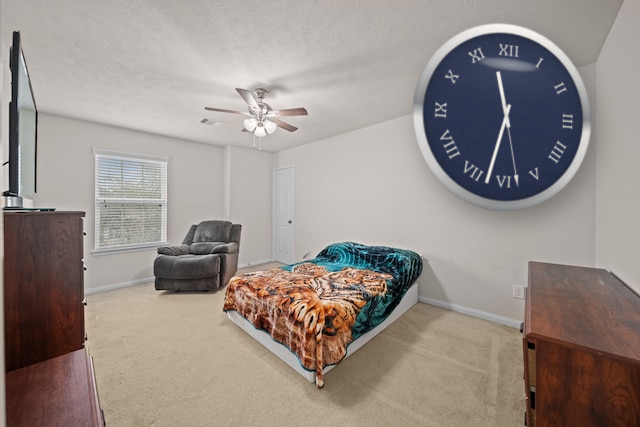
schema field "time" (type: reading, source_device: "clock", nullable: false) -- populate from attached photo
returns 11:32:28
